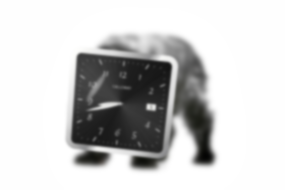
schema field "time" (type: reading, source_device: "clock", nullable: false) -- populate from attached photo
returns 8:42
